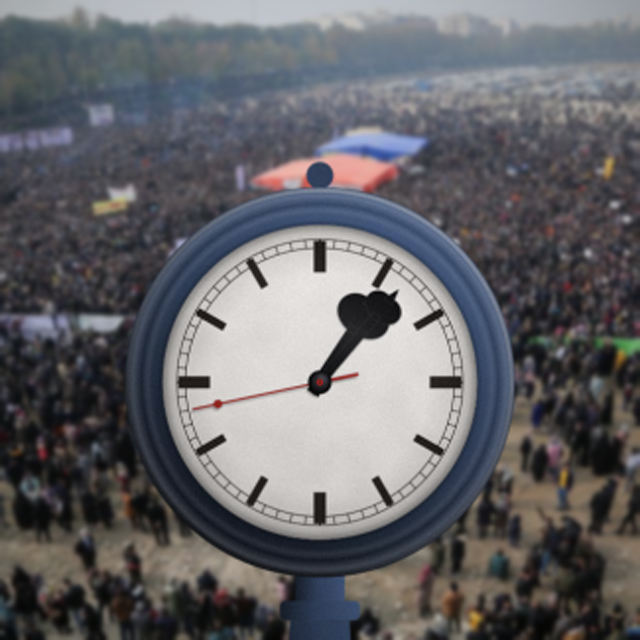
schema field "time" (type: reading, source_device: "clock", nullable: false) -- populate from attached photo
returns 1:06:43
